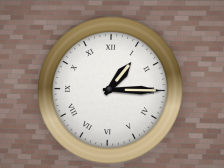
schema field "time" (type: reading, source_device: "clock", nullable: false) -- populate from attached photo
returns 1:15
